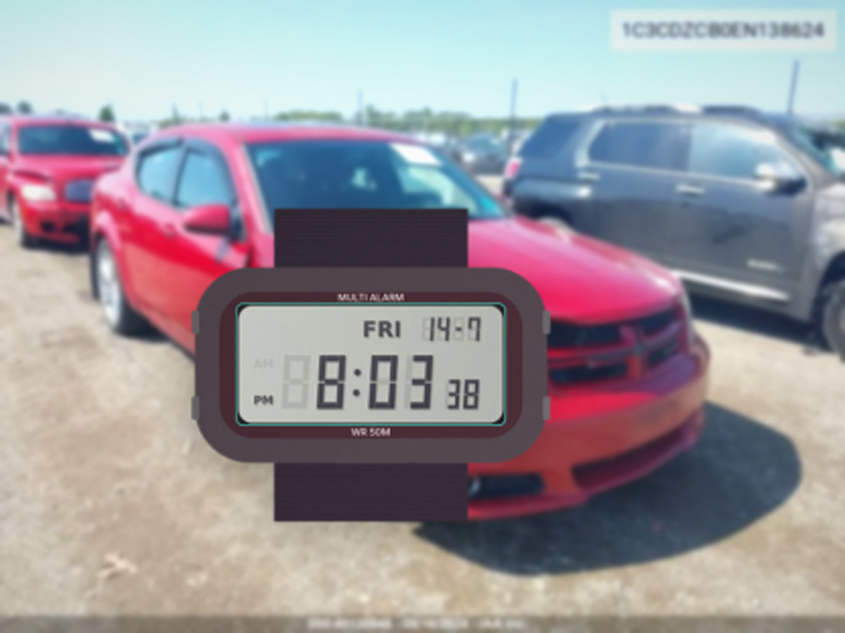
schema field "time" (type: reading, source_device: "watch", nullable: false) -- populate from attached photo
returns 8:03:38
